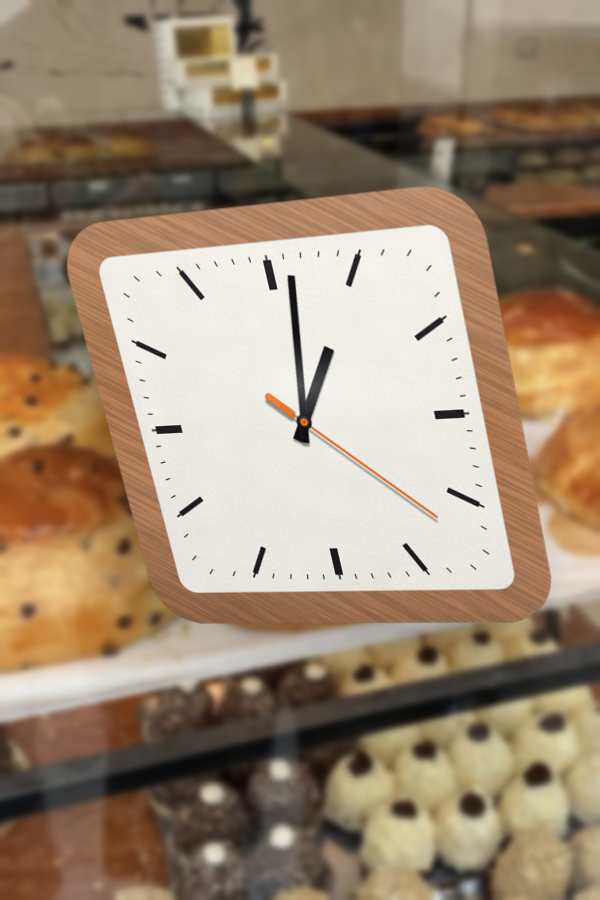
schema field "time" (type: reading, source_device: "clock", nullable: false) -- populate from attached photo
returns 1:01:22
